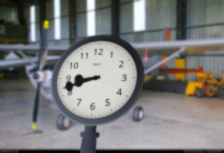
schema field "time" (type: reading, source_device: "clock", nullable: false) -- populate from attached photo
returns 8:42
